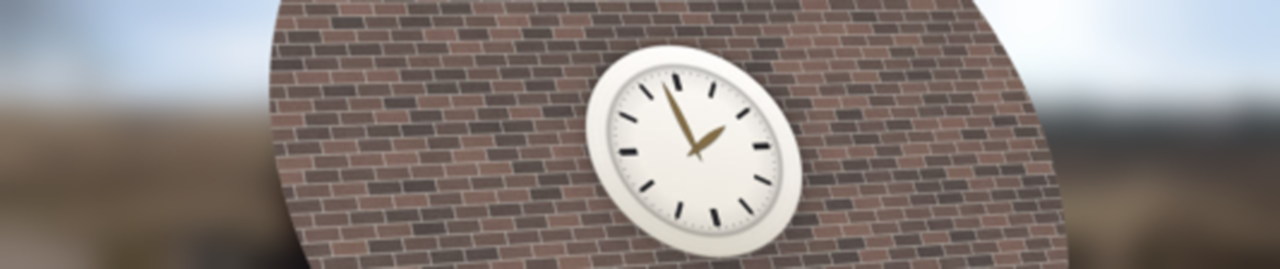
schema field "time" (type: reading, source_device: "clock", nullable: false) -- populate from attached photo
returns 1:58
